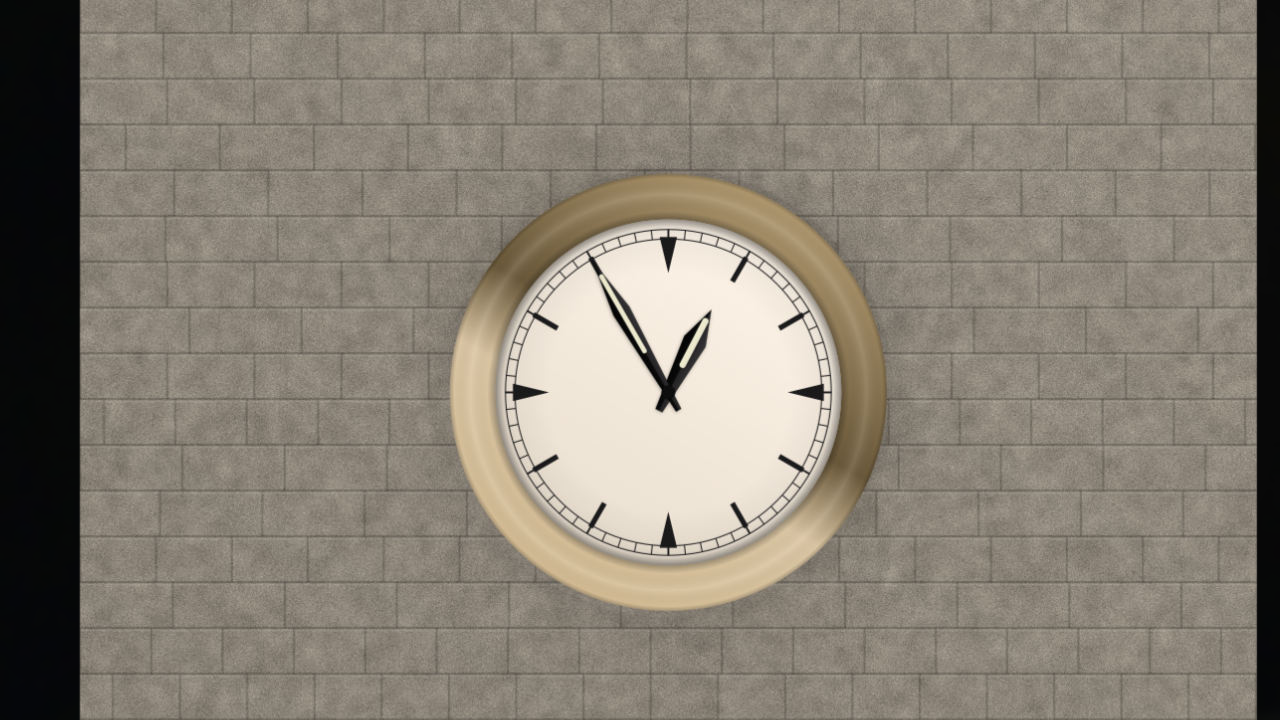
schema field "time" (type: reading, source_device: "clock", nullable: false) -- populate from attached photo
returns 12:55
